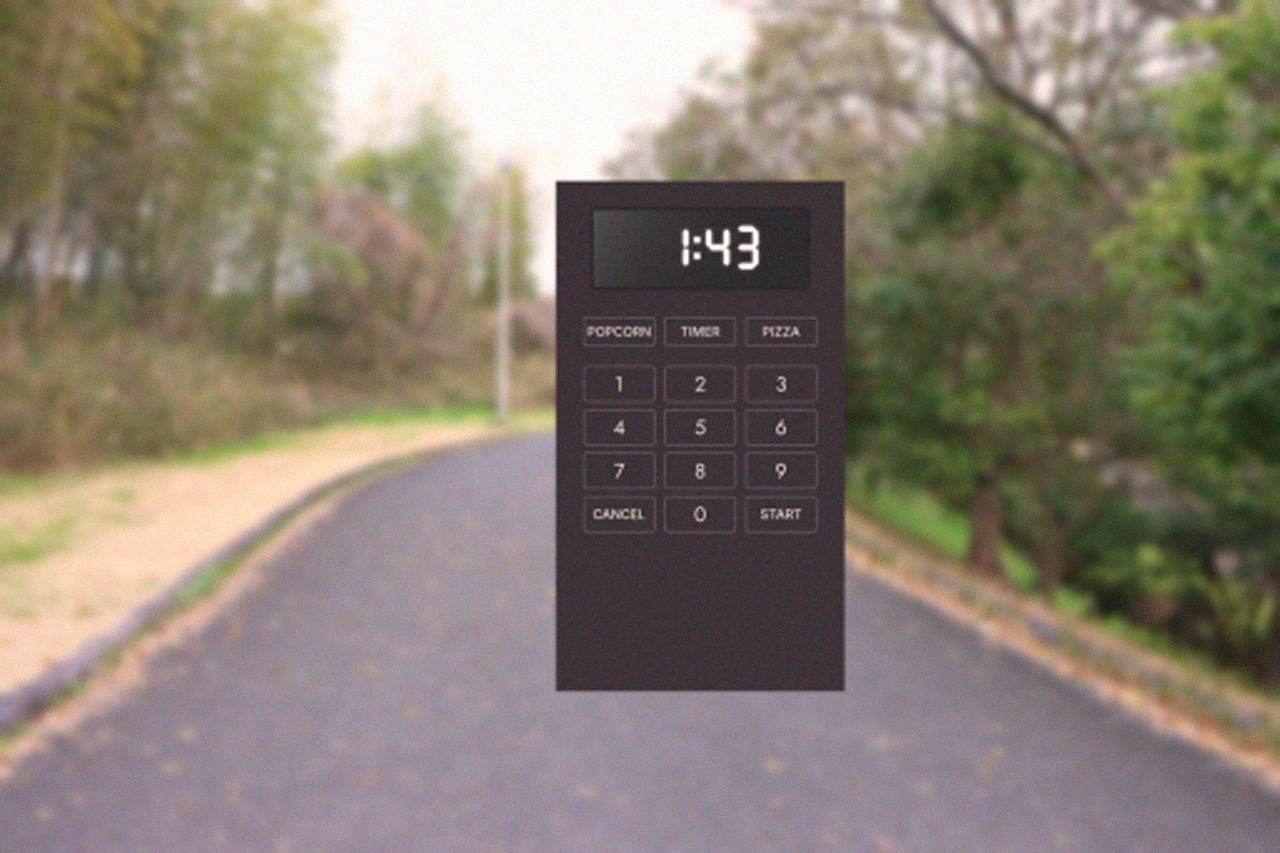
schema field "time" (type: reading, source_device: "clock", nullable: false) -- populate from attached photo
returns 1:43
